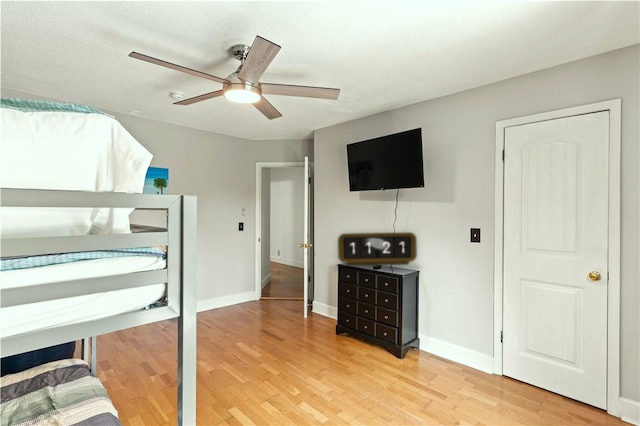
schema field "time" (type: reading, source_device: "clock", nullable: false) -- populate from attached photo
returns 11:21
